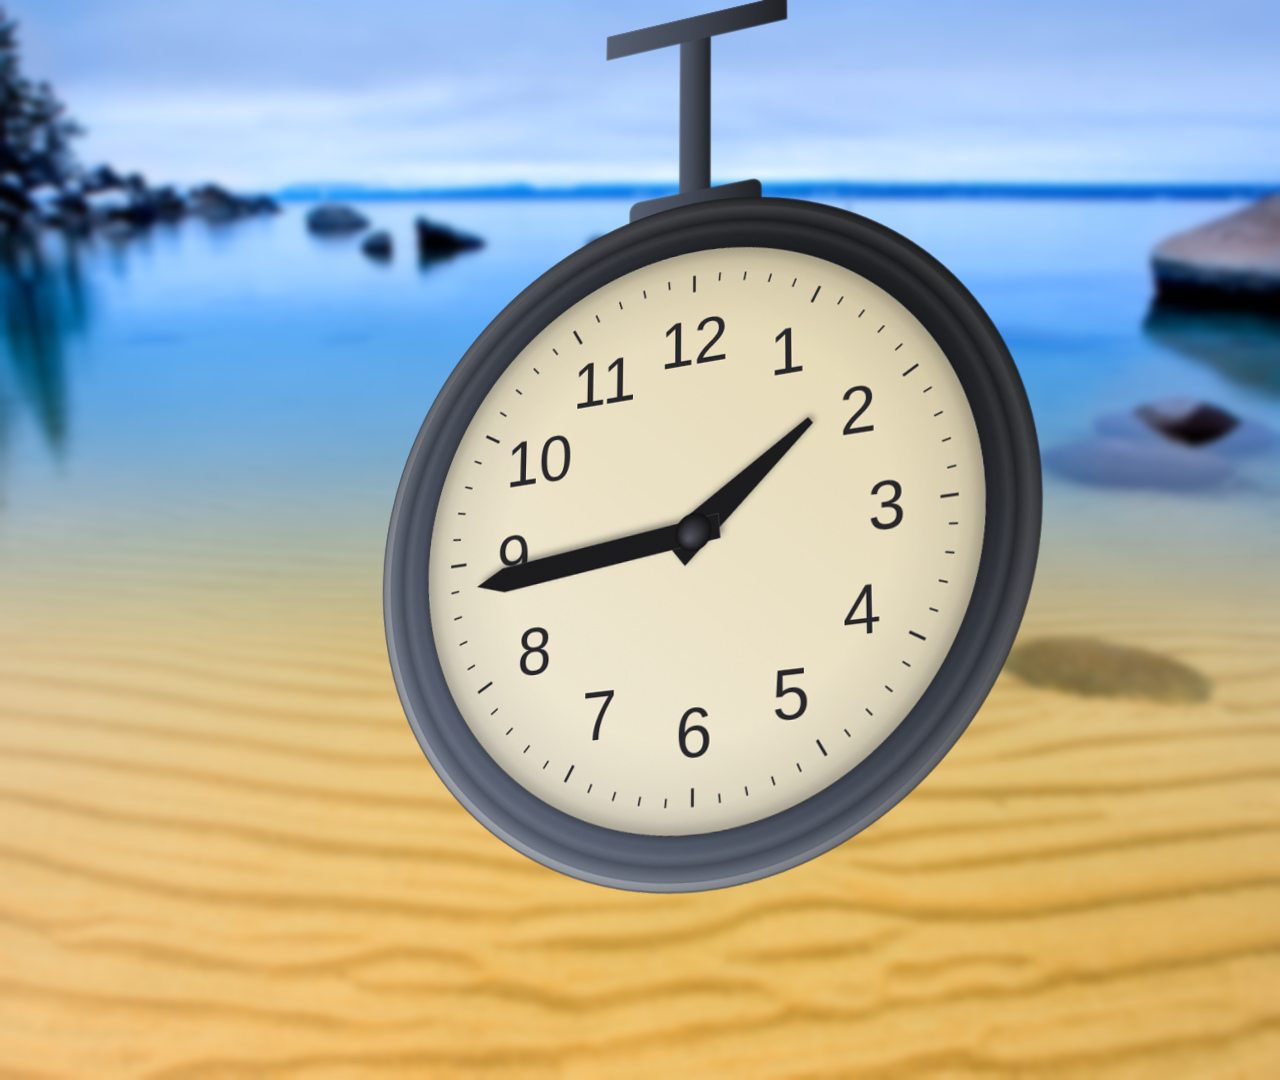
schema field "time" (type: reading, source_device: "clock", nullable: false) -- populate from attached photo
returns 1:44
